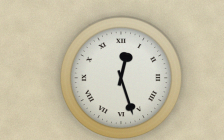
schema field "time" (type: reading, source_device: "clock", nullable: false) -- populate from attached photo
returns 12:27
